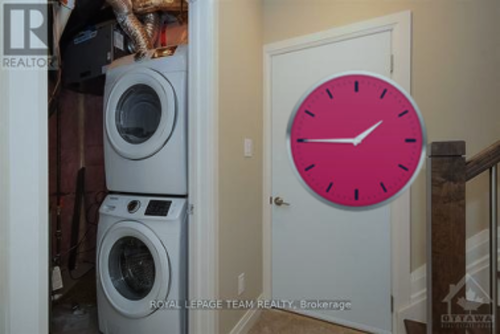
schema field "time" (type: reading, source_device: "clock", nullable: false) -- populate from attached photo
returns 1:45
